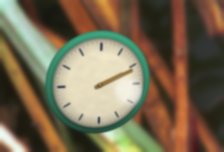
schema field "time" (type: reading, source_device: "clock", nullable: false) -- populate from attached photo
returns 2:11
